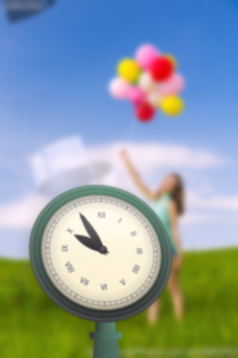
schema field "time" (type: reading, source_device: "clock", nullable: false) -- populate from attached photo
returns 9:55
